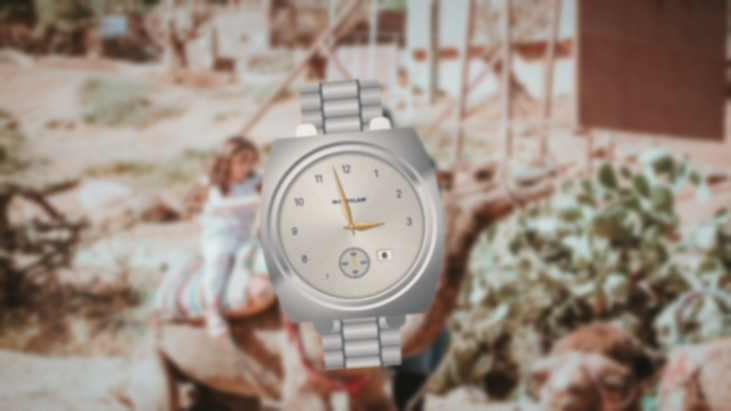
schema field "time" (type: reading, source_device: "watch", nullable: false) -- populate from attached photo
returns 2:58
